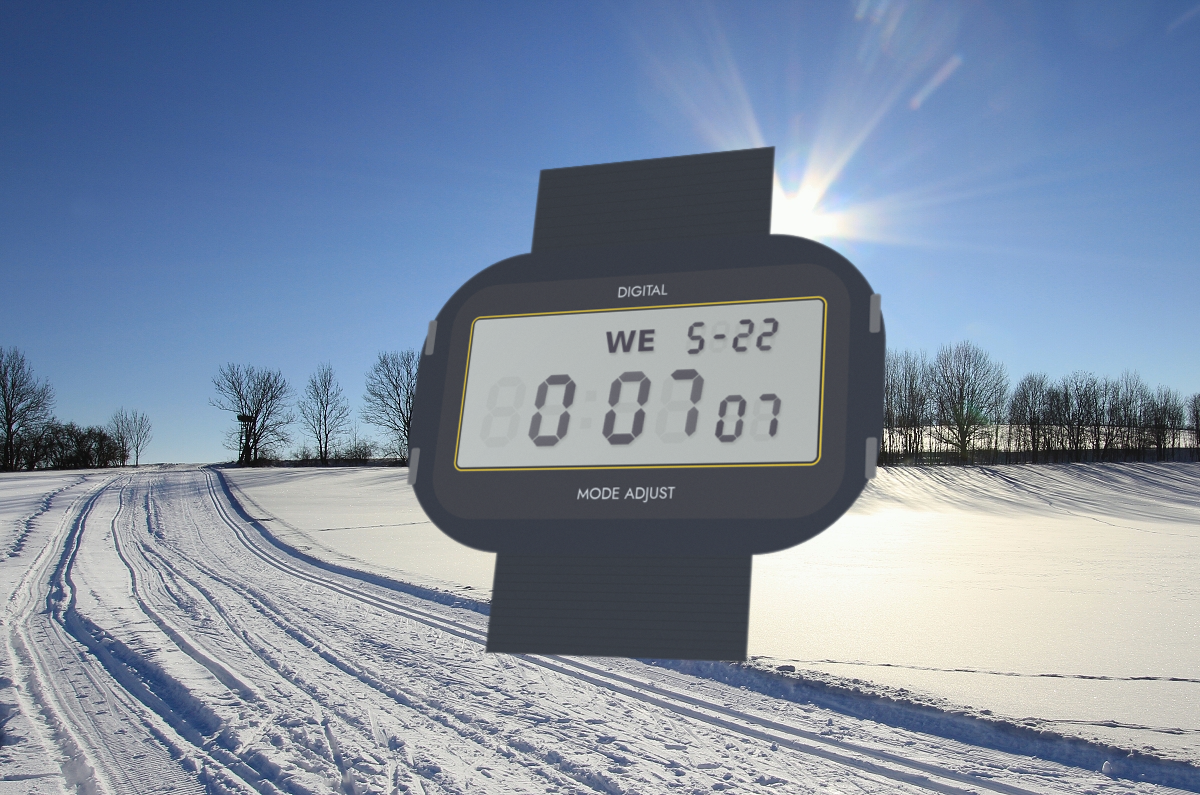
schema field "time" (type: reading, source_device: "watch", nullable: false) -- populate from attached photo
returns 0:07:07
